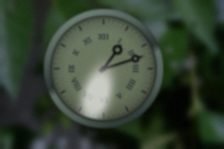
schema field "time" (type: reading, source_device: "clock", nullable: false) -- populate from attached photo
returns 1:12
